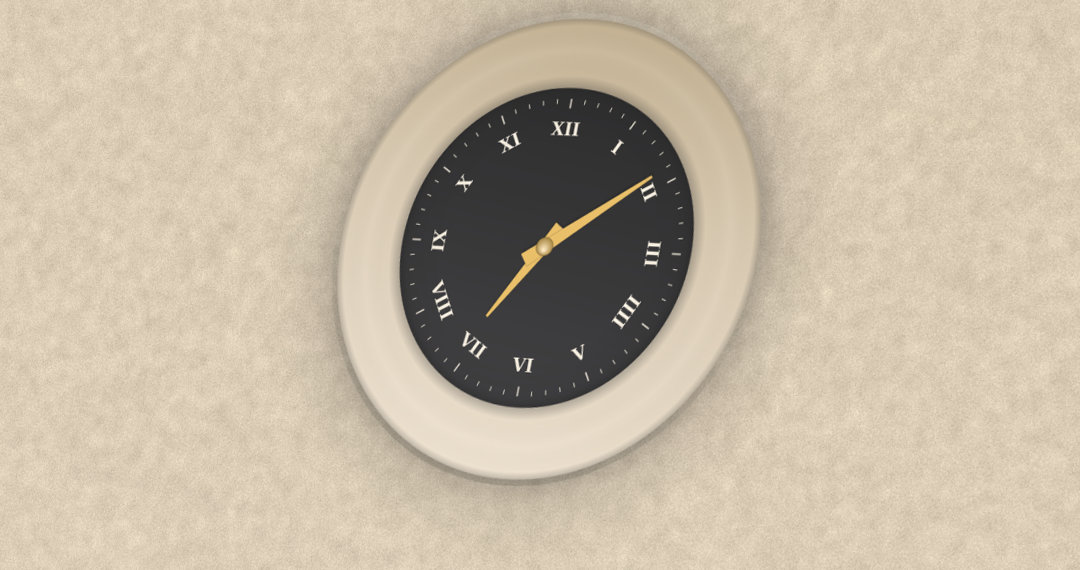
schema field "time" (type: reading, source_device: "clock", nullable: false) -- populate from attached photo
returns 7:09
